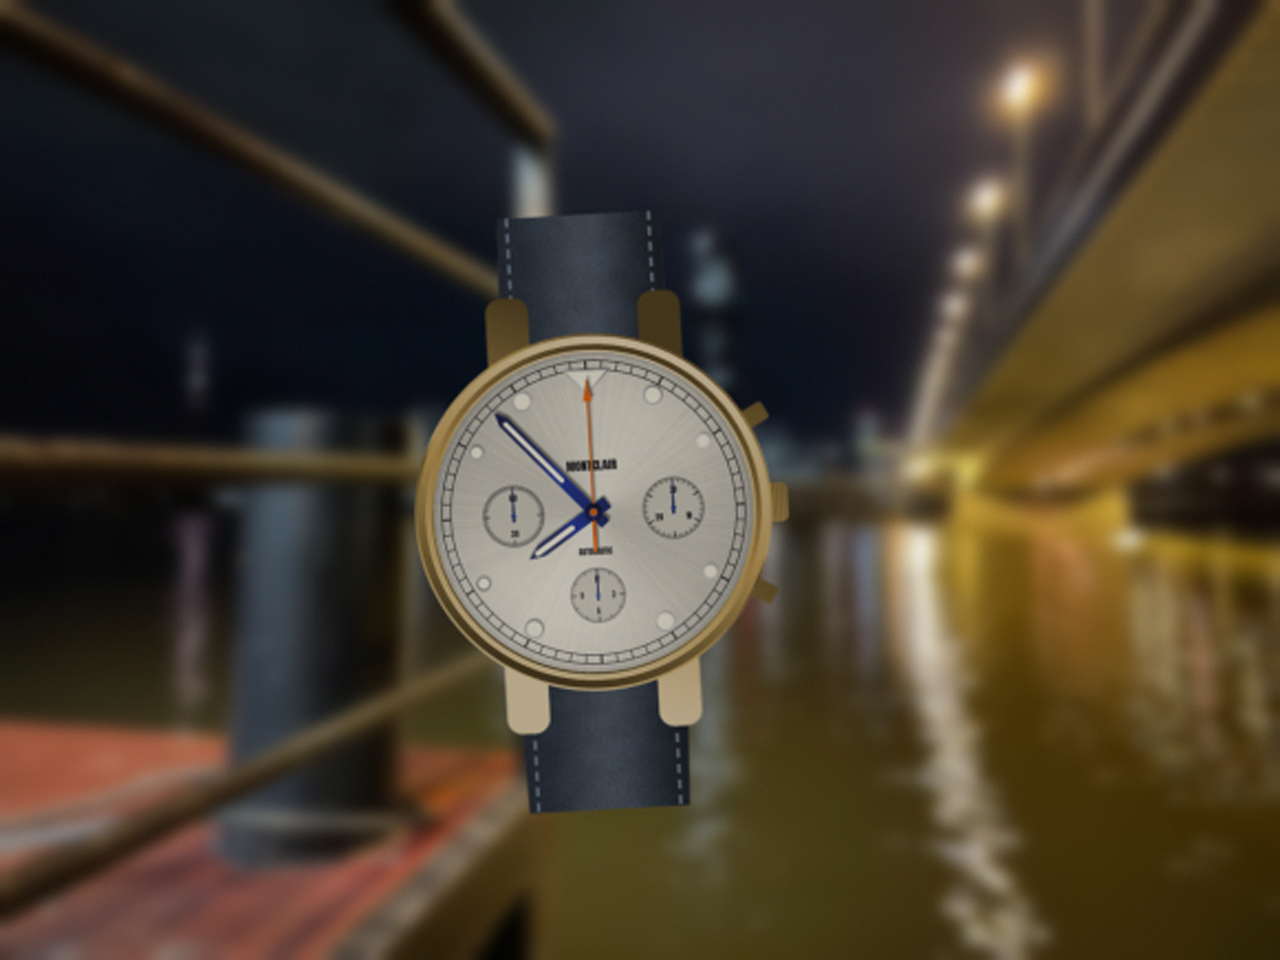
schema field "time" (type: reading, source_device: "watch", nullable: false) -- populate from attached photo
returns 7:53
